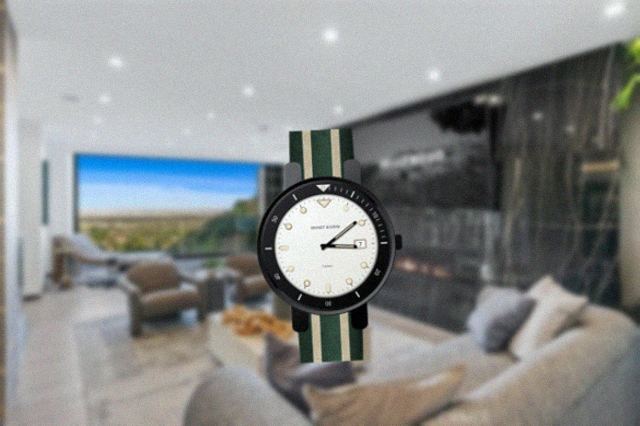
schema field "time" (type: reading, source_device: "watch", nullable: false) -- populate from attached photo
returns 3:09
